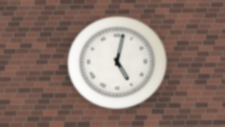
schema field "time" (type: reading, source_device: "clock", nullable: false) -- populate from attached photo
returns 5:02
